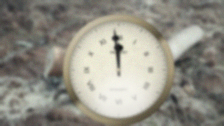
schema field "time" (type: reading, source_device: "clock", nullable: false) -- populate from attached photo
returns 11:59
